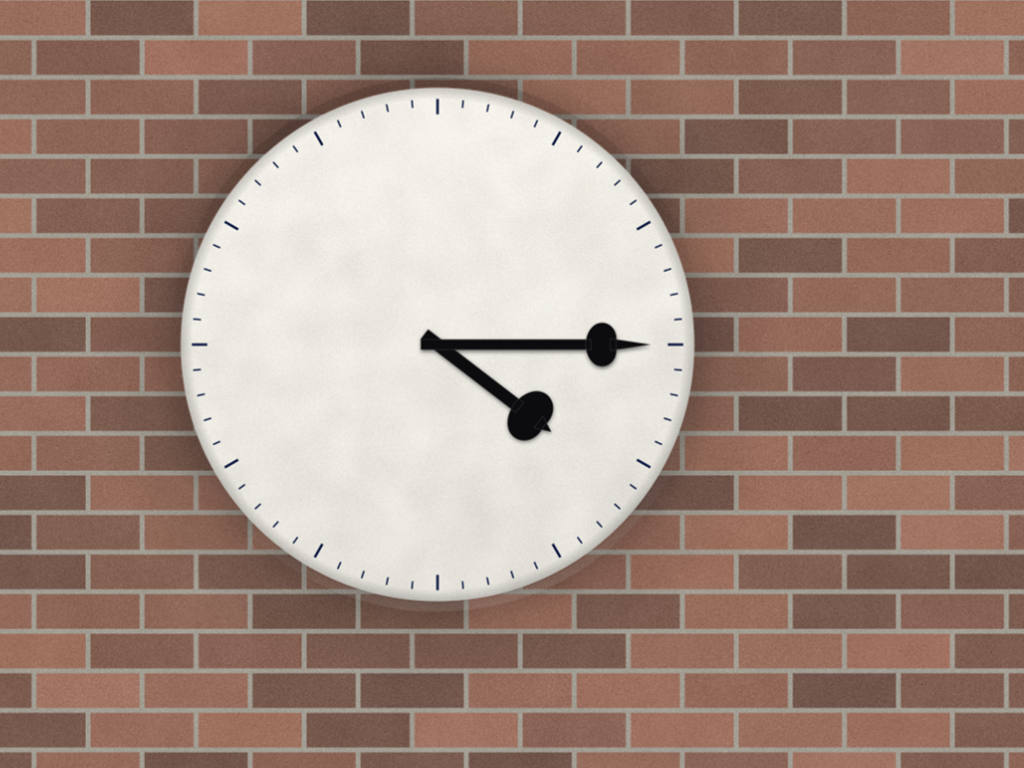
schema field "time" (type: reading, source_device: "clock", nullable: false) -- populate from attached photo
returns 4:15
